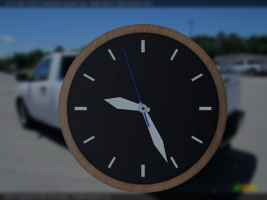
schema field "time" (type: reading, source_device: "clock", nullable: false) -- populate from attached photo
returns 9:25:57
